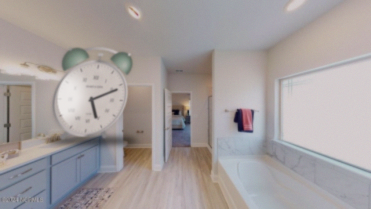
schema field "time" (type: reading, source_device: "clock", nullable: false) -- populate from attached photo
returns 5:11
